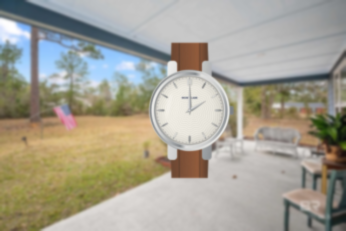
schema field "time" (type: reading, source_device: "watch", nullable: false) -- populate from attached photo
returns 2:00
